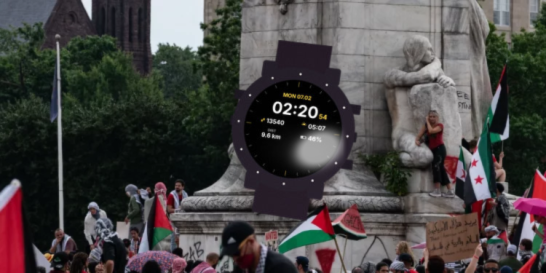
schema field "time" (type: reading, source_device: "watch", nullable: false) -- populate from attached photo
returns 2:20
